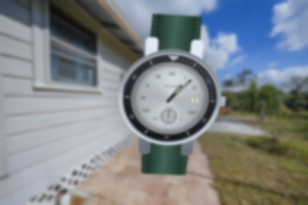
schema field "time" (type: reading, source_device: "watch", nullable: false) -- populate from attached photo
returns 1:07
